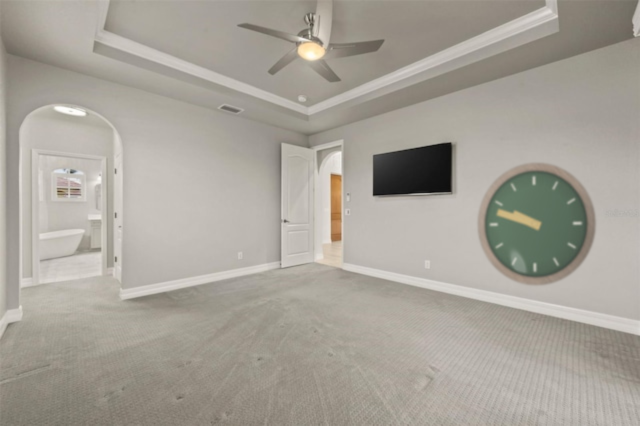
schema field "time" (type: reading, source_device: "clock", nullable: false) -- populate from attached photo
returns 9:48
